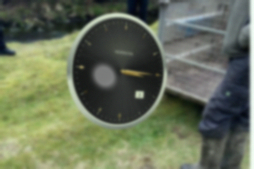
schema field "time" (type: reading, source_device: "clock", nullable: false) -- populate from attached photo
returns 3:15
